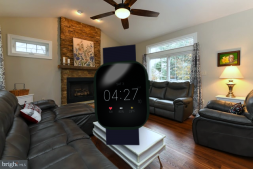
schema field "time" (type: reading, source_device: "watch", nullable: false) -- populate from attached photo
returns 4:27
